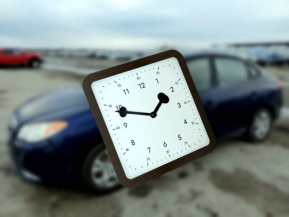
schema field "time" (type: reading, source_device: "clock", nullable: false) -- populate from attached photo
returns 1:49
